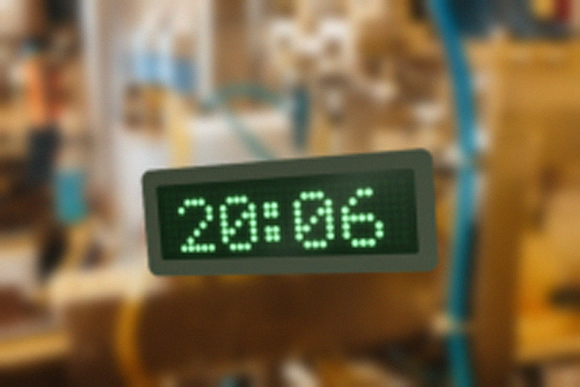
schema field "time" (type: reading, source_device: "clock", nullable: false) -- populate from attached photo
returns 20:06
